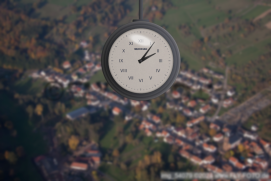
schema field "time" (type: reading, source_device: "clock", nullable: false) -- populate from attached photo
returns 2:06
